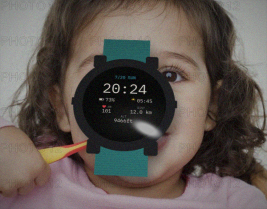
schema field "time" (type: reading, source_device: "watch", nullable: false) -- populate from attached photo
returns 20:24
